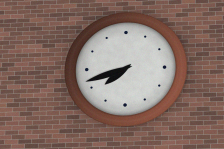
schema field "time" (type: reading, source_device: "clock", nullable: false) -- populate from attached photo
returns 7:42
